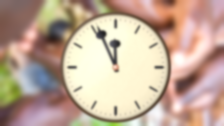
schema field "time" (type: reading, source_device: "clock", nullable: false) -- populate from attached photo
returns 11:56
